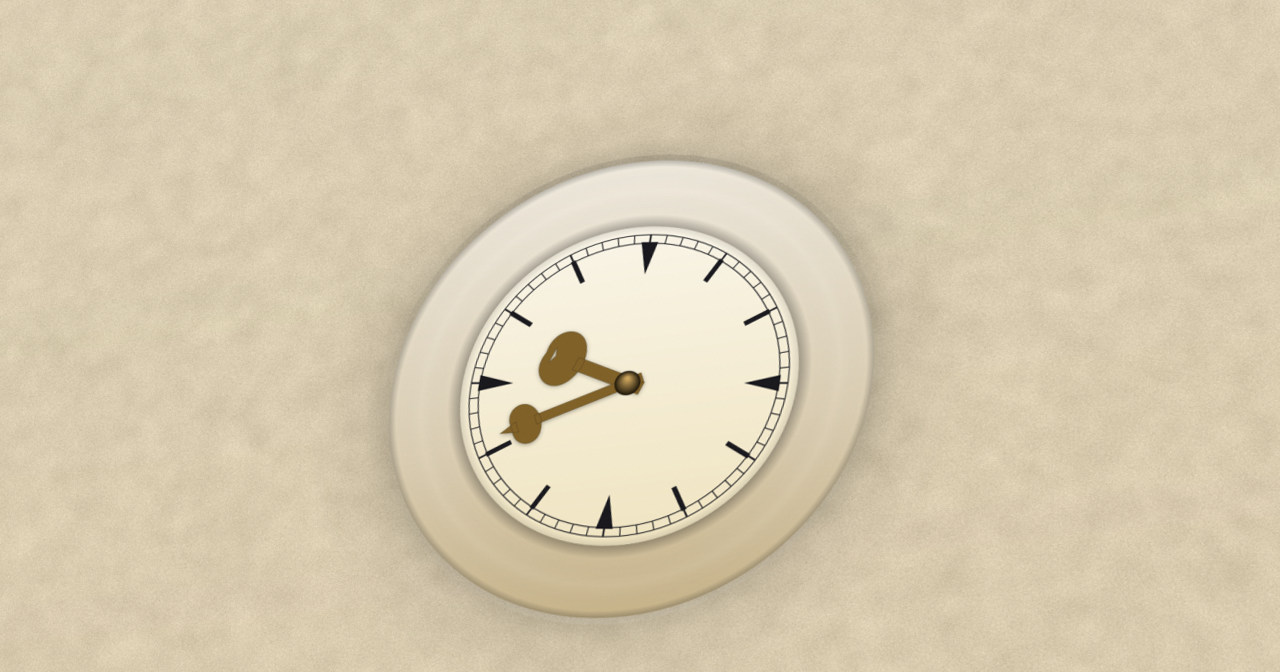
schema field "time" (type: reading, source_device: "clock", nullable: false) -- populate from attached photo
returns 9:41
